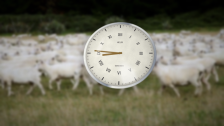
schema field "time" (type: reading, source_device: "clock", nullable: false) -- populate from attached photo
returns 8:46
